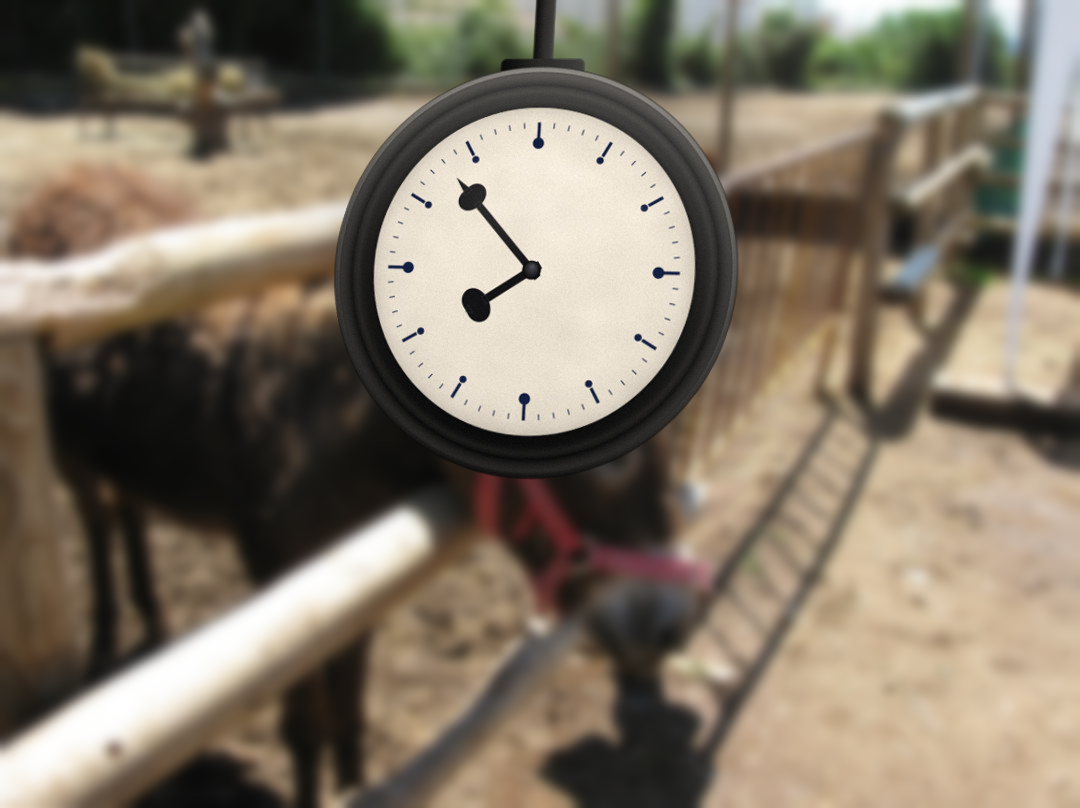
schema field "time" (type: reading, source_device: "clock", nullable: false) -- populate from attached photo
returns 7:53
